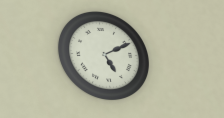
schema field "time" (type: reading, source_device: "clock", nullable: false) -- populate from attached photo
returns 5:11
